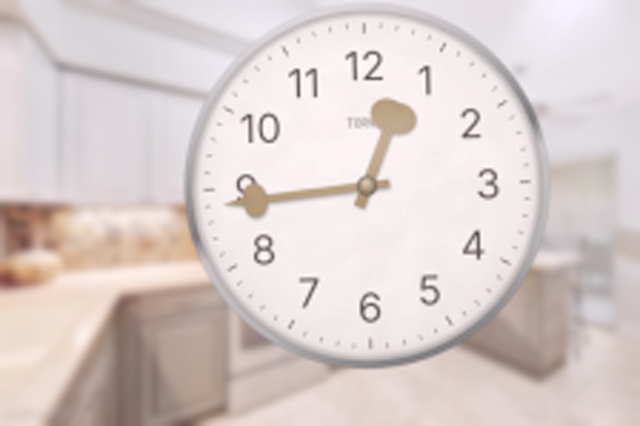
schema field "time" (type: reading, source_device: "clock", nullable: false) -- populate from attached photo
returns 12:44
